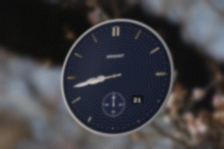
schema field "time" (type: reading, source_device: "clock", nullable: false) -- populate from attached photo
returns 8:43
